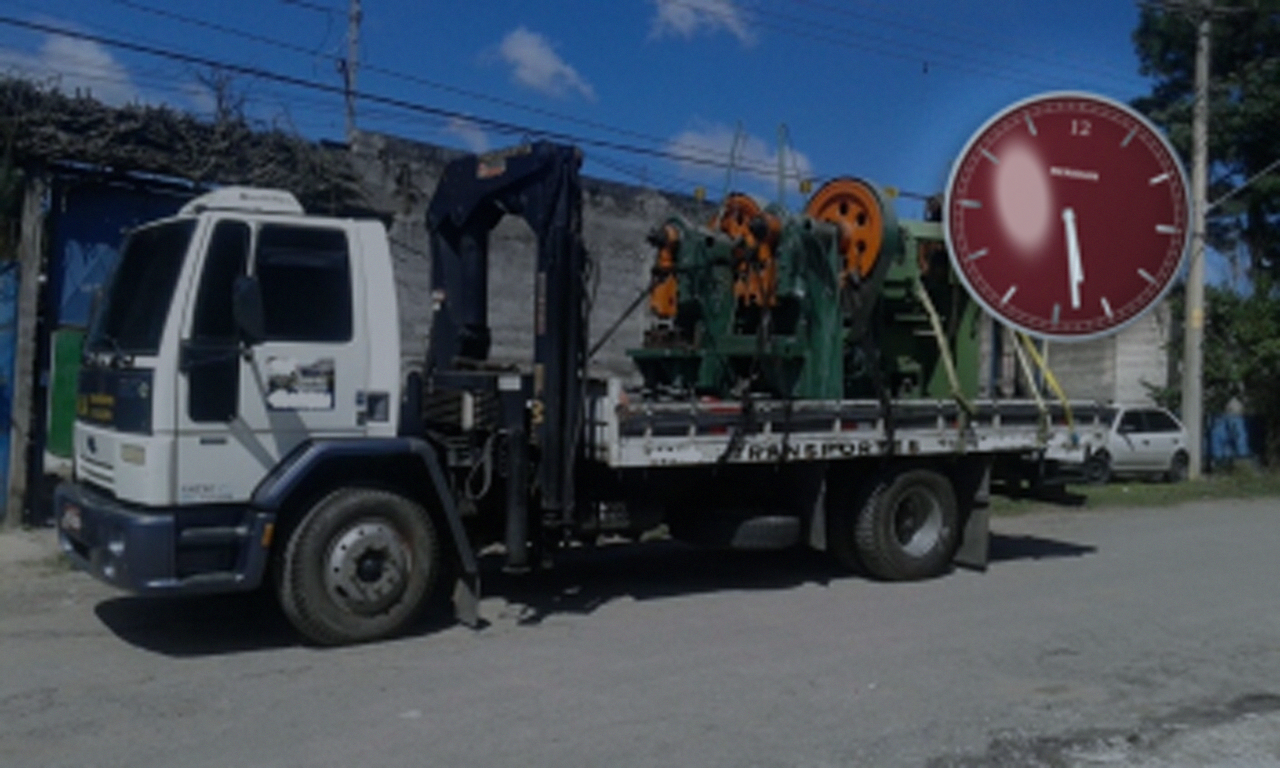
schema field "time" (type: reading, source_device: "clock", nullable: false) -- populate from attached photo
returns 5:28
